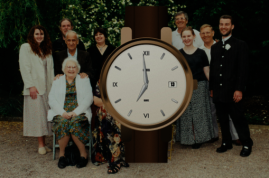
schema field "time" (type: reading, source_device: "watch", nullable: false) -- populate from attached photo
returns 6:59
